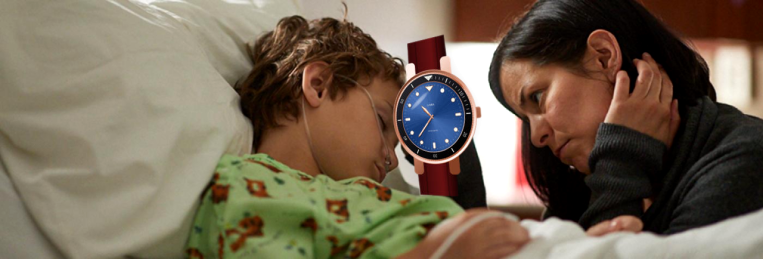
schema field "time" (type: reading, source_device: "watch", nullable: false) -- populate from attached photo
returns 10:37
